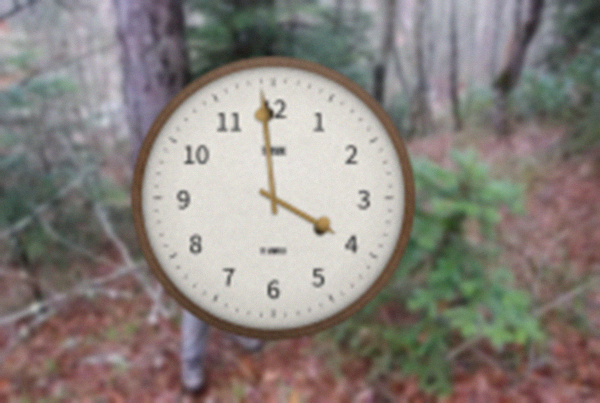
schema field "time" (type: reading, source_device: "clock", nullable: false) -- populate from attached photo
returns 3:59
